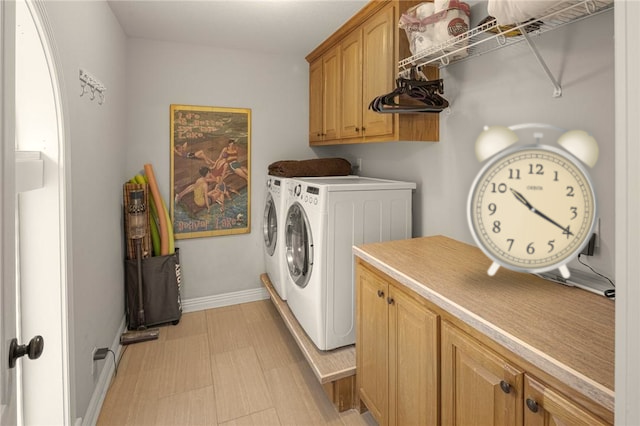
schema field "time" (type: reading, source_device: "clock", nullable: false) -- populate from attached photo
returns 10:20
